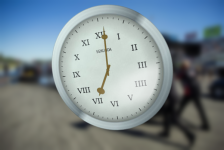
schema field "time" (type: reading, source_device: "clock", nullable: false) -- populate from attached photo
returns 7:01
